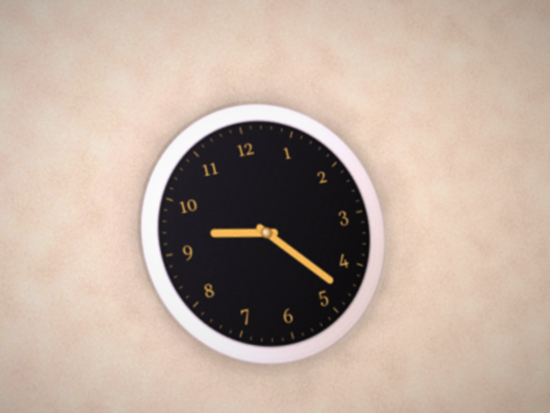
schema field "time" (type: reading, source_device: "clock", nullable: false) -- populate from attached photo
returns 9:23
